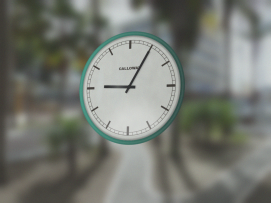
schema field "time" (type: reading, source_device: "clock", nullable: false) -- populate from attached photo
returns 9:05
